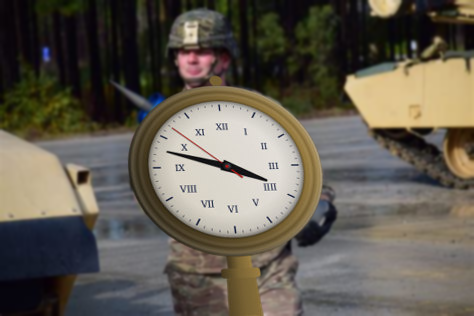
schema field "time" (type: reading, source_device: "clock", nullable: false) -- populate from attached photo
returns 3:47:52
